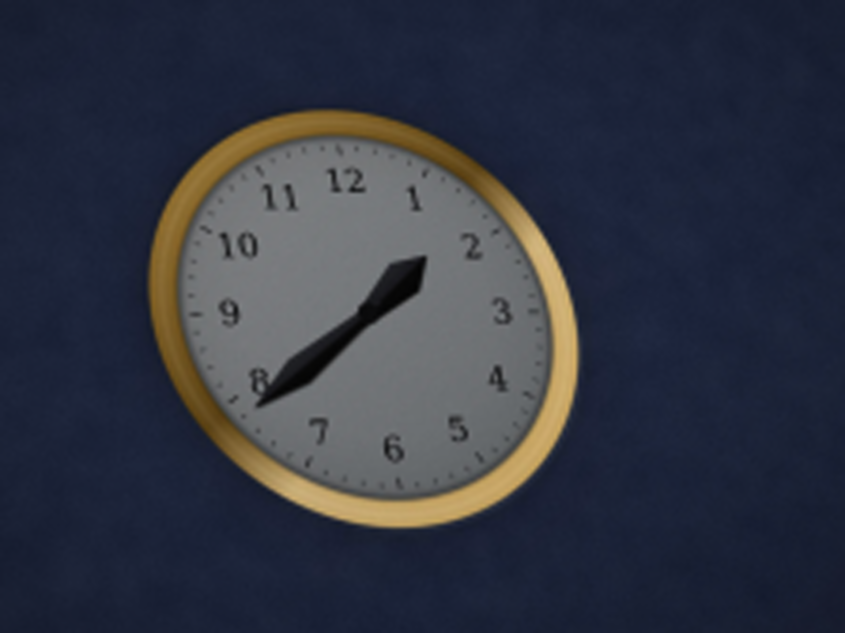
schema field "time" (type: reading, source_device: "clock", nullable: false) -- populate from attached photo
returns 1:39
